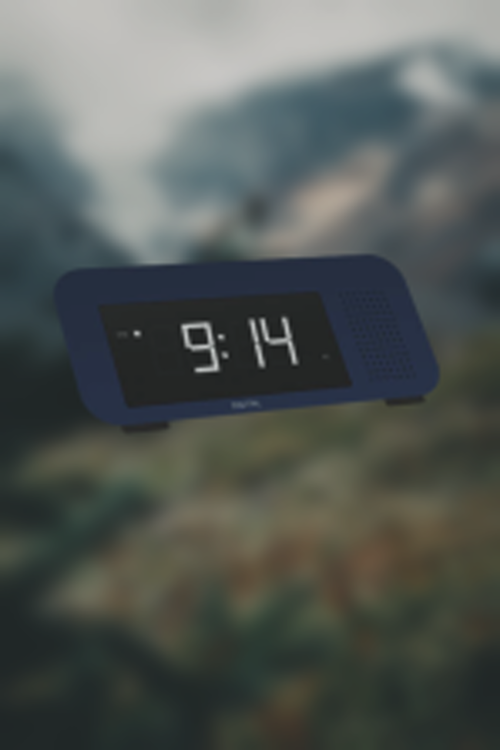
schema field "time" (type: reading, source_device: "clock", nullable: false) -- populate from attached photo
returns 9:14
